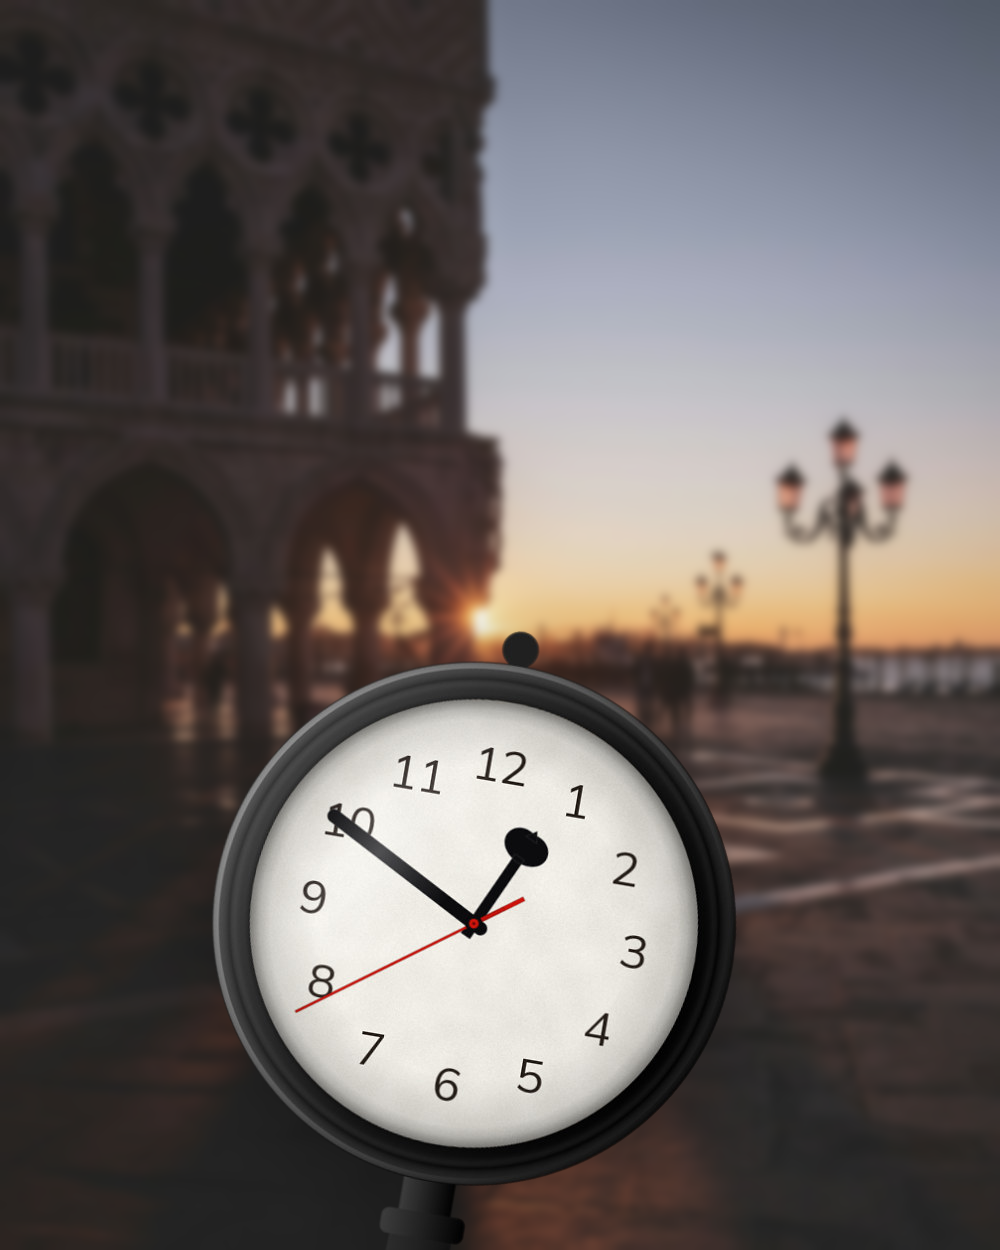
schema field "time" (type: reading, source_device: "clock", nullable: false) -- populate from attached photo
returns 12:49:39
